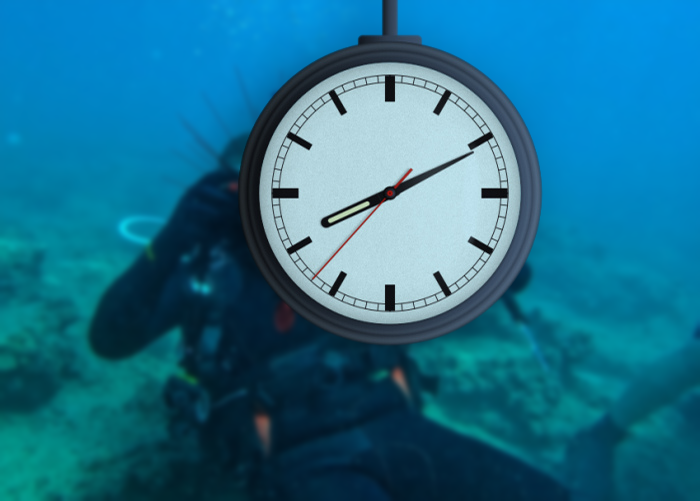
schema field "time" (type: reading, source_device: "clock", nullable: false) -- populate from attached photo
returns 8:10:37
